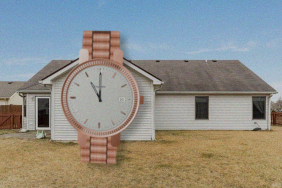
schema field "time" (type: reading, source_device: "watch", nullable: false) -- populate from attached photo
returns 11:00
